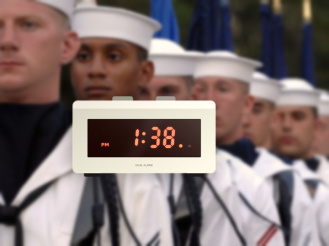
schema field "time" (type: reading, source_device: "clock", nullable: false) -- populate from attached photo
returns 1:38
